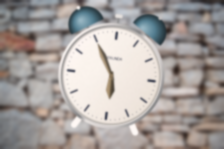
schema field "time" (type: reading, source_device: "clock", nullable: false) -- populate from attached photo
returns 5:55
